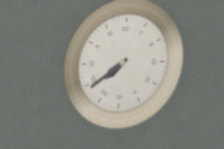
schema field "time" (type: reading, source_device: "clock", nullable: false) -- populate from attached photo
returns 7:39
